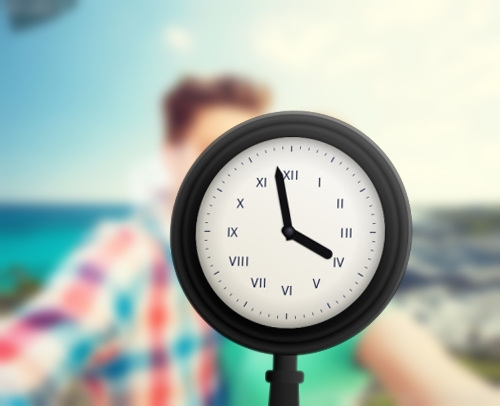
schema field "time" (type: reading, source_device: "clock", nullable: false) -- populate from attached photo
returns 3:58
